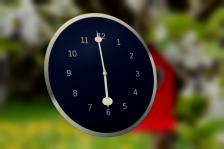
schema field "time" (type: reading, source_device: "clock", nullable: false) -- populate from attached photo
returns 5:59
